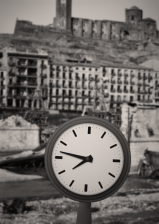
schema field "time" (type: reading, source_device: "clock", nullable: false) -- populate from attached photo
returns 7:47
